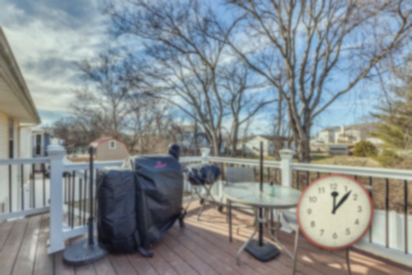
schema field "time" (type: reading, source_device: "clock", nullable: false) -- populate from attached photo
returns 12:07
